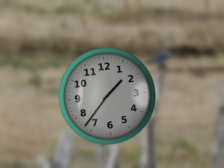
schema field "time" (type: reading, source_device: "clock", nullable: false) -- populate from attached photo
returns 1:37
